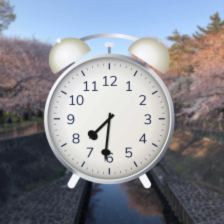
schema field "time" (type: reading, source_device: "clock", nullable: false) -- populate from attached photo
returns 7:31
